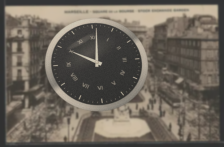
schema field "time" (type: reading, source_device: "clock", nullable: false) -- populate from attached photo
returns 10:01
